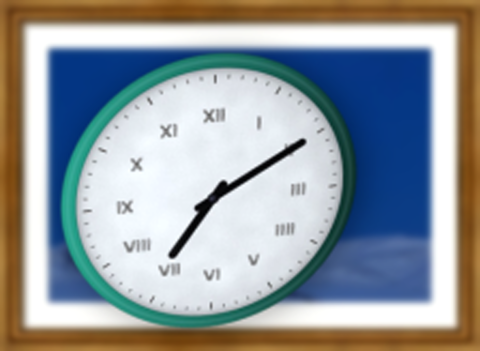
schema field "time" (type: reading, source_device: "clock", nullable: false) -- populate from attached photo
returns 7:10
